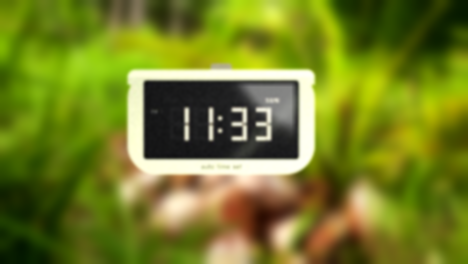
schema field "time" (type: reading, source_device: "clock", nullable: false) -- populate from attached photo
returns 11:33
